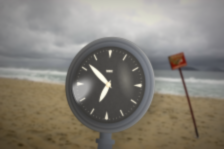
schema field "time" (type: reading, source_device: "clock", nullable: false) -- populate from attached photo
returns 6:52
